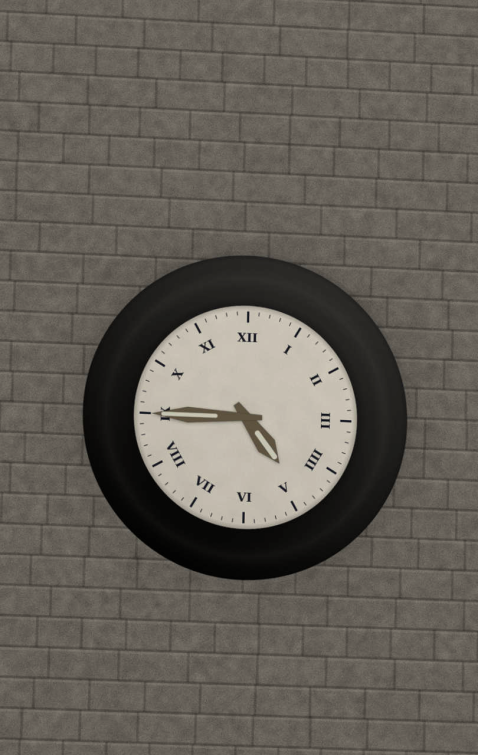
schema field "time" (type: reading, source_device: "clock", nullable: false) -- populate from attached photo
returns 4:45
